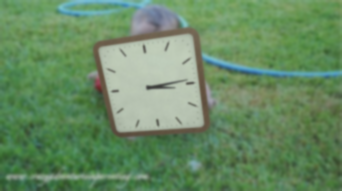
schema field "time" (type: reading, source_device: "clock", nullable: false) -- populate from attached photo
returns 3:14
